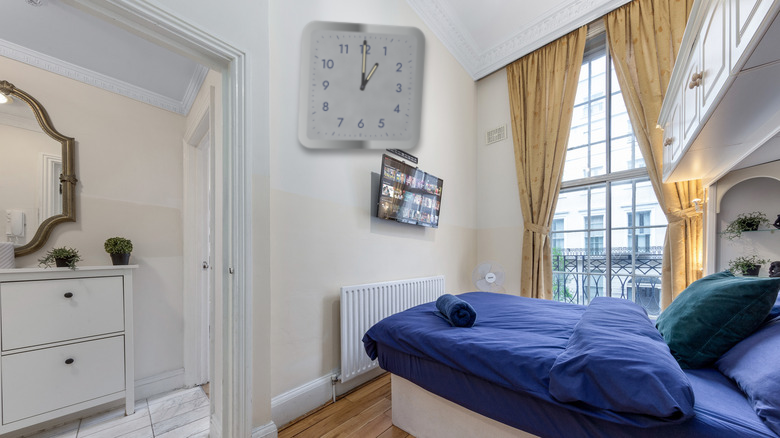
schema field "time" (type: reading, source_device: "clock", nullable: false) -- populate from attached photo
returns 1:00
